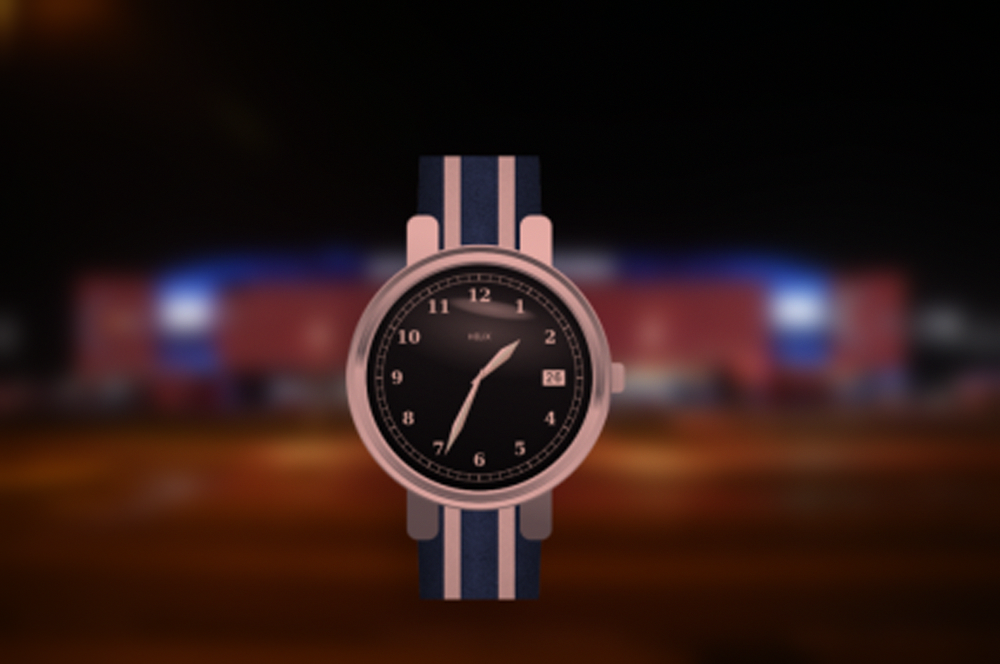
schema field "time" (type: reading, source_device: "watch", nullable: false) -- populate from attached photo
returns 1:34
